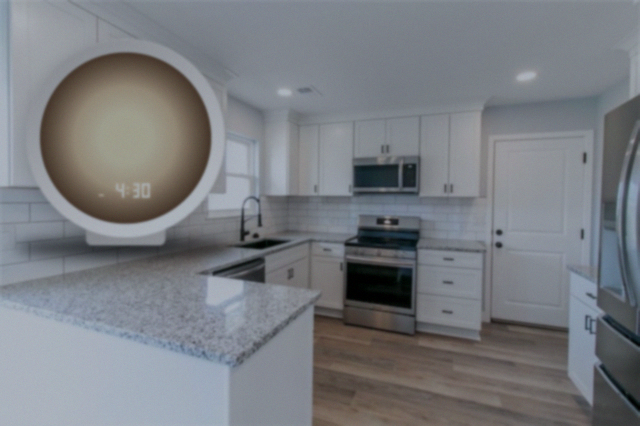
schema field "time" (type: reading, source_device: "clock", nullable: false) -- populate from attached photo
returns 4:30
